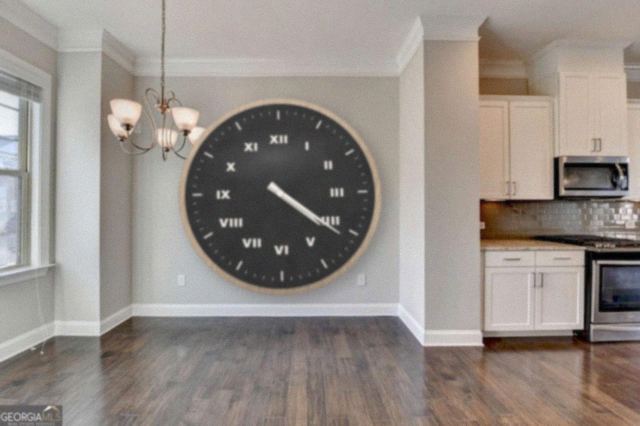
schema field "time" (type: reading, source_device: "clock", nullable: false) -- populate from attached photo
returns 4:21
